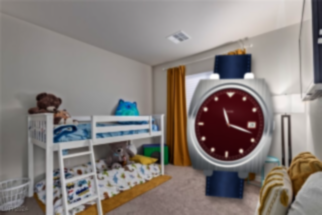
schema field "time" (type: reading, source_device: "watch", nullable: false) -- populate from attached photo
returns 11:18
